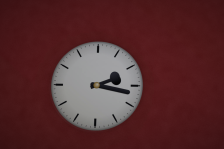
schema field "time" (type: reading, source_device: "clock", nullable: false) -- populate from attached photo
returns 2:17
